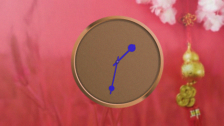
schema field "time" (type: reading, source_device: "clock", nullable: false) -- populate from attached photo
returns 1:32
